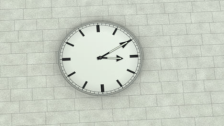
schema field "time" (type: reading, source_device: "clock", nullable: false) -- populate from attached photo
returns 3:10
